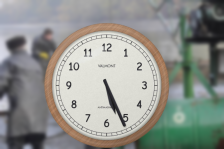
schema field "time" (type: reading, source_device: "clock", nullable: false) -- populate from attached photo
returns 5:26
